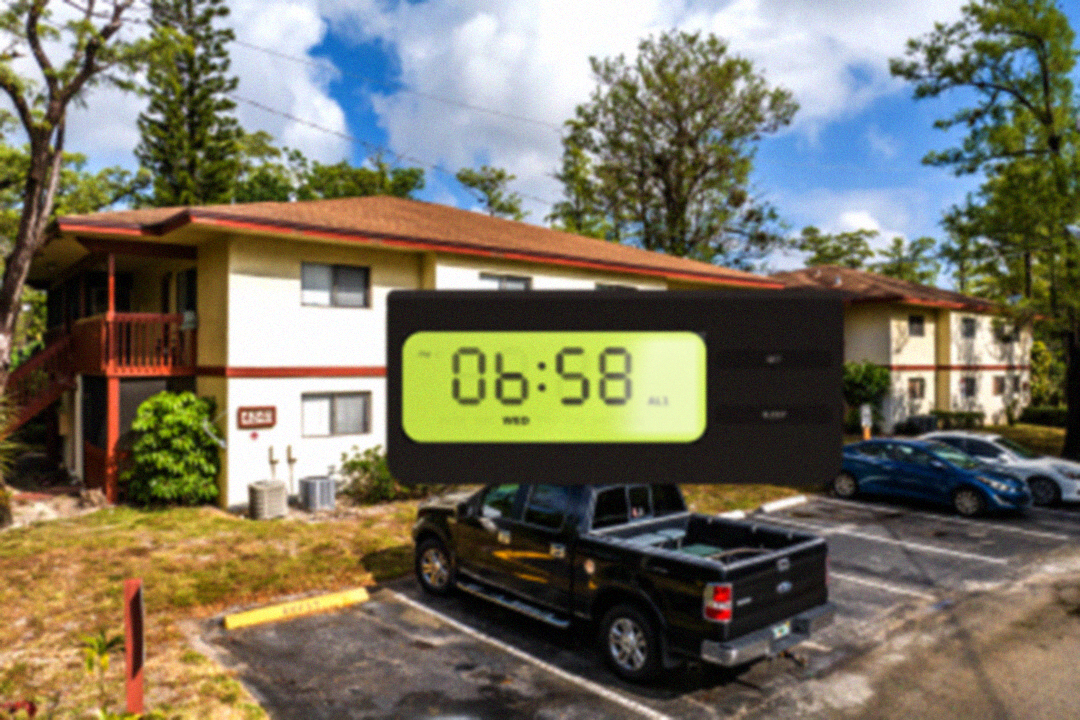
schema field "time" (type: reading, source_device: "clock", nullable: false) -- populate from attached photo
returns 6:58
